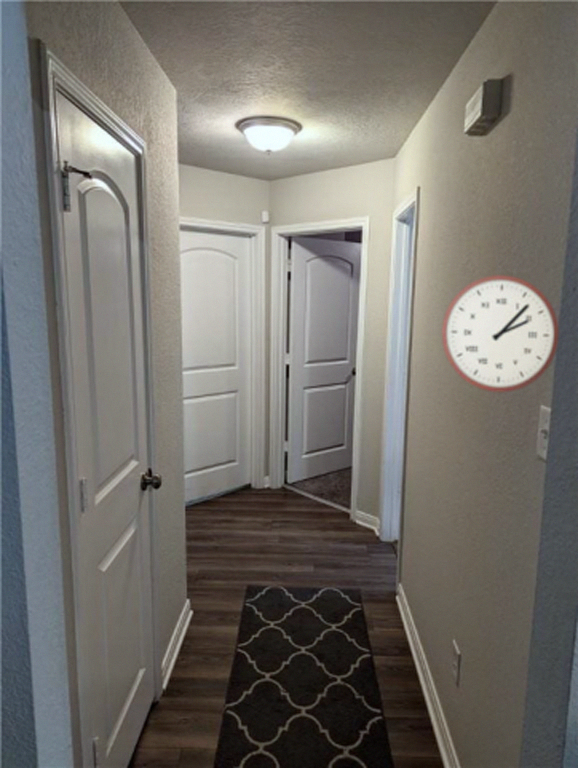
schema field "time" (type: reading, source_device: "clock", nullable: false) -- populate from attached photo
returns 2:07
